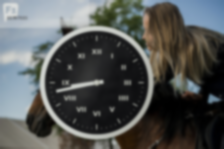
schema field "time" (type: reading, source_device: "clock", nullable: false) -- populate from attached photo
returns 8:43
